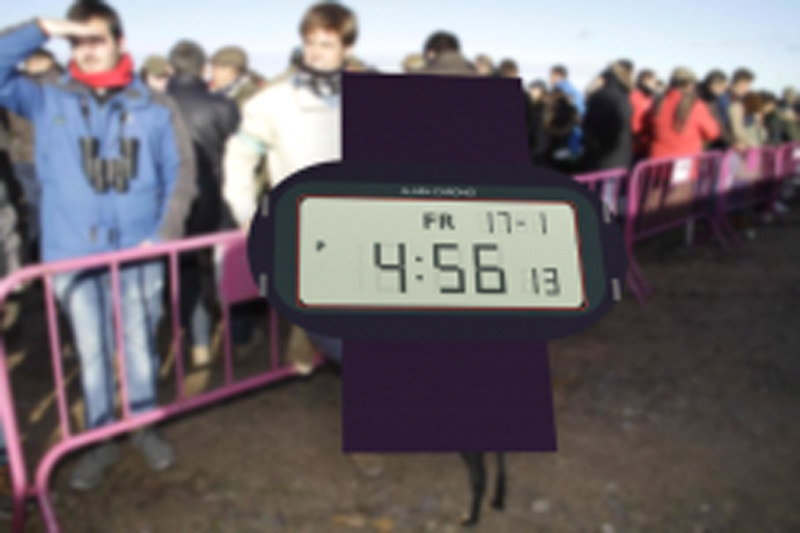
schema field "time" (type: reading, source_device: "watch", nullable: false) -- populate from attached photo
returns 4:56:13
